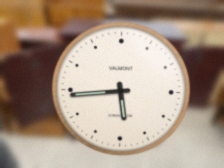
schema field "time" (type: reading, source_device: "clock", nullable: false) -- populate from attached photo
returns 5:44
